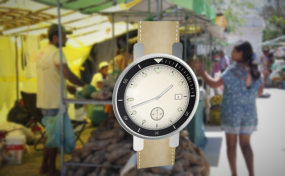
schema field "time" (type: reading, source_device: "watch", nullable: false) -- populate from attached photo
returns 1:42
